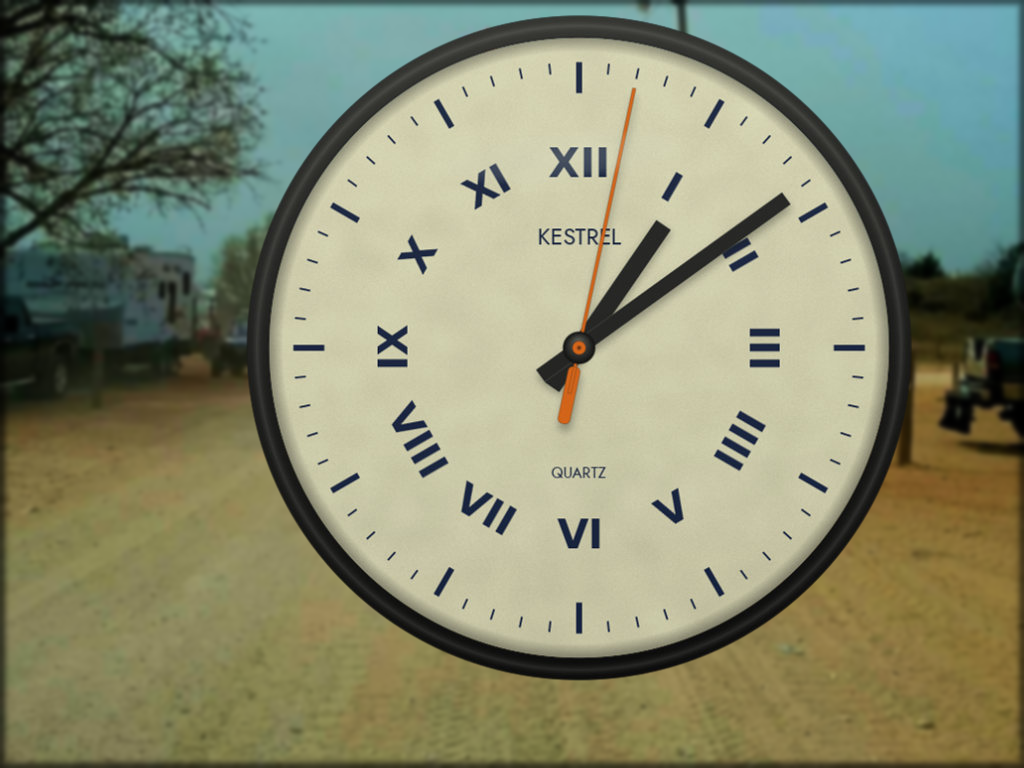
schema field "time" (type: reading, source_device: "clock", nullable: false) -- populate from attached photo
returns 1:09:02
